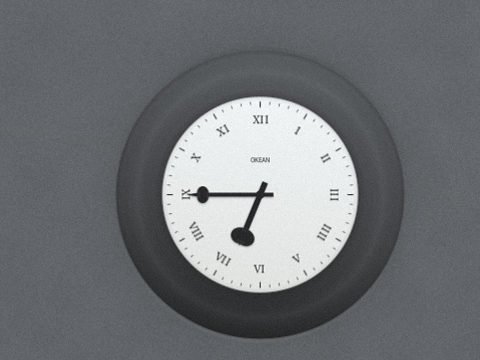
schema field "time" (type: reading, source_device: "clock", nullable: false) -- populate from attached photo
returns 6:45
